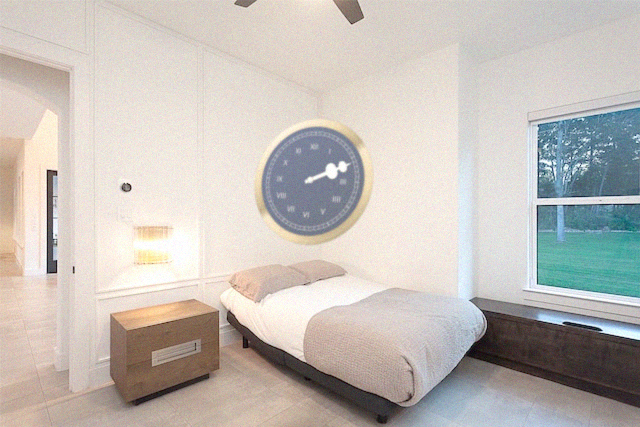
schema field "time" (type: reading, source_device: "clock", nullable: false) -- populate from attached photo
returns 2:11
